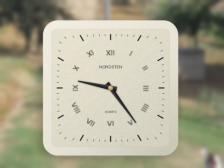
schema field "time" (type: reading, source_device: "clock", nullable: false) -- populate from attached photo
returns 9:24
